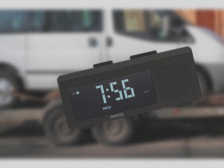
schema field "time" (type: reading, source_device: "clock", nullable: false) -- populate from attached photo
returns 7:56
